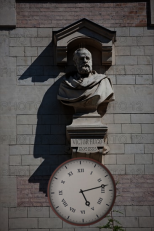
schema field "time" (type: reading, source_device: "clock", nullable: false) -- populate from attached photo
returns 5:13
